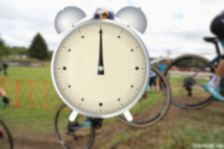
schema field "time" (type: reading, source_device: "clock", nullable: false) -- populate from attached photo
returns 12:00
